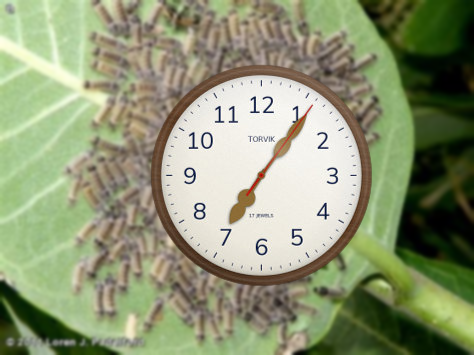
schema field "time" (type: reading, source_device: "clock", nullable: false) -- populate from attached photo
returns 7:06:06
